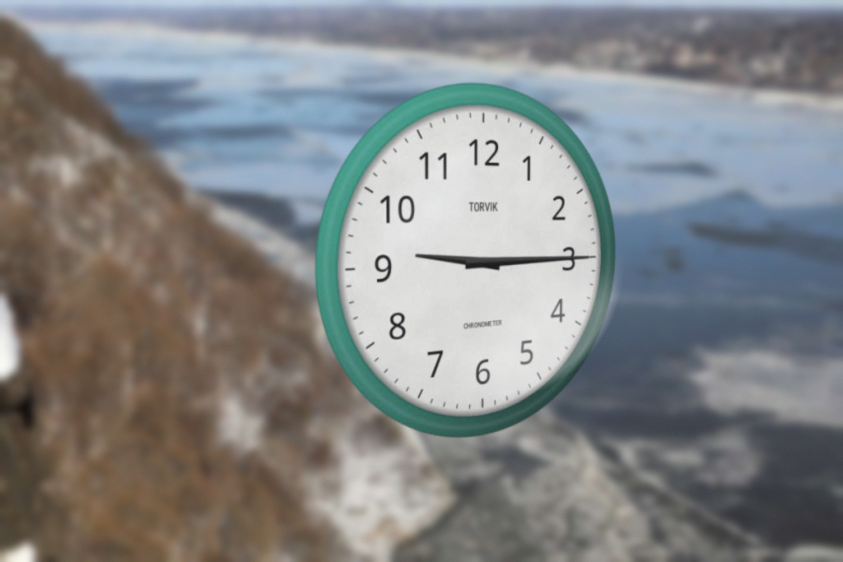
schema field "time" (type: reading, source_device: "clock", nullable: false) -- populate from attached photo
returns 9:15
